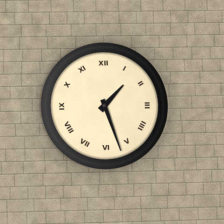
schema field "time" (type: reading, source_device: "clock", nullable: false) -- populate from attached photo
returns 1:27
